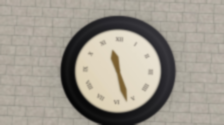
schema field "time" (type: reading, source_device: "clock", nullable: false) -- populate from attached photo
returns 11:27
